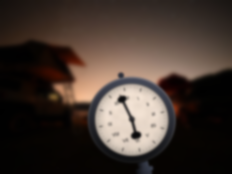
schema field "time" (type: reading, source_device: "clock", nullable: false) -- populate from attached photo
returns 5:58
